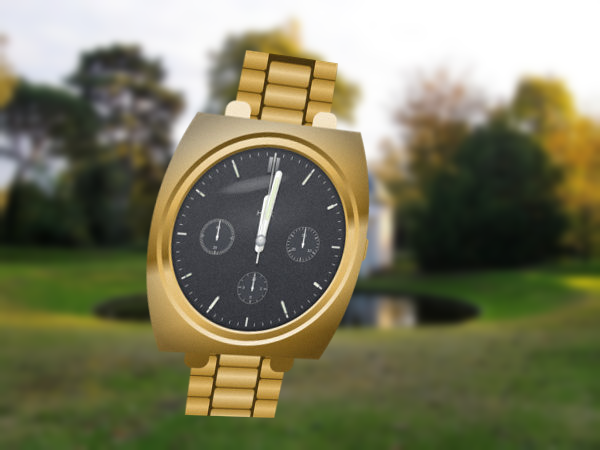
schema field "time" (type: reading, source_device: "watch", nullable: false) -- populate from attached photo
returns 12:01
